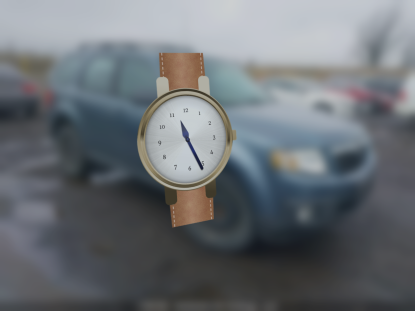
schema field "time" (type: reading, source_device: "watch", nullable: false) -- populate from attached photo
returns 11:26
